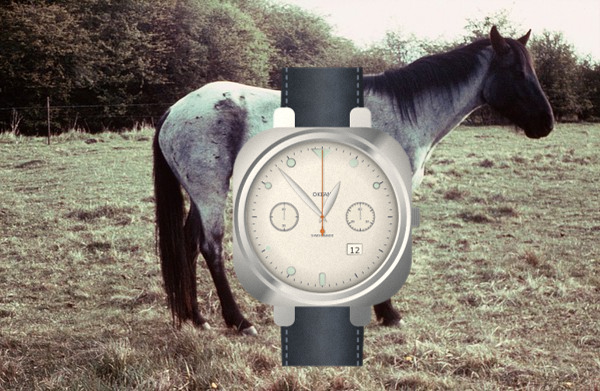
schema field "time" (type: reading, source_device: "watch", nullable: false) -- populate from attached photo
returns 12:53
